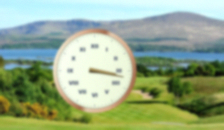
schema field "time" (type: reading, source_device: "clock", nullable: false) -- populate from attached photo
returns 3:17
